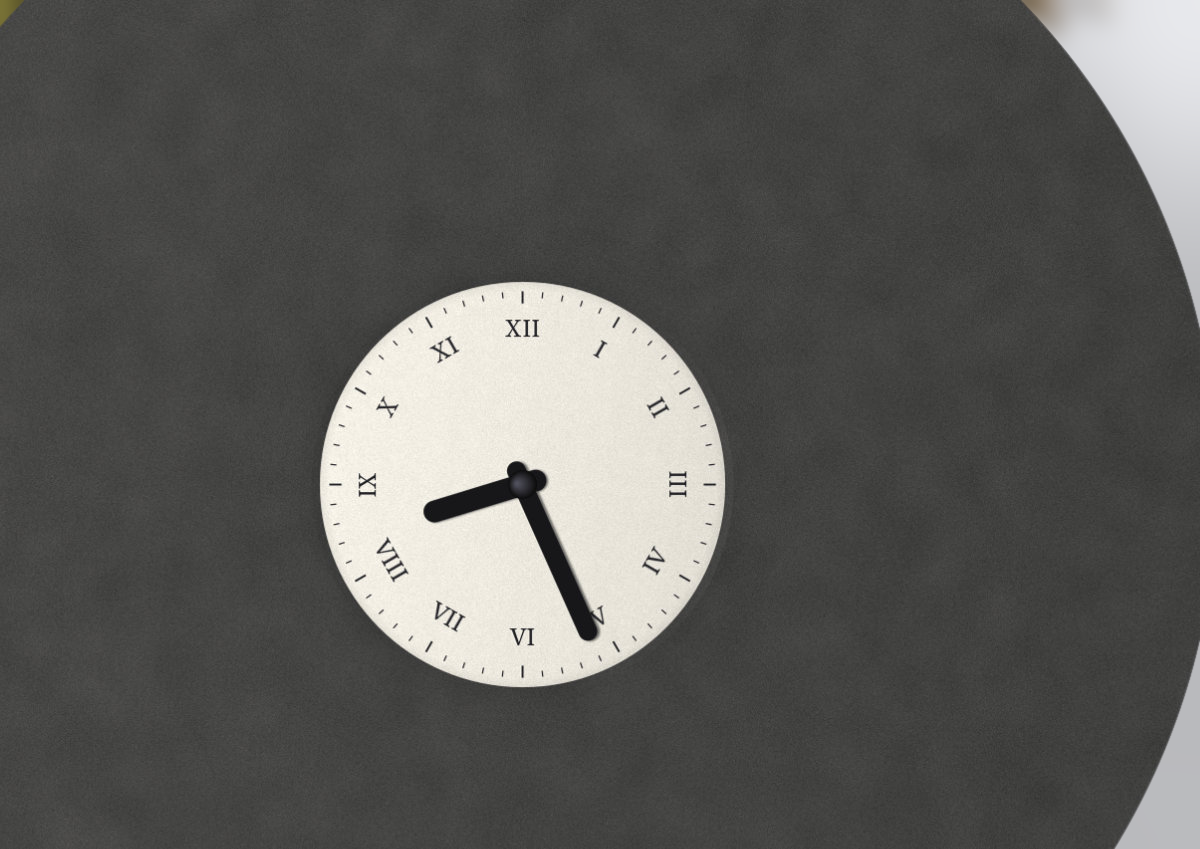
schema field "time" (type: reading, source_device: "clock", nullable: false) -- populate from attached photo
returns 8:26
